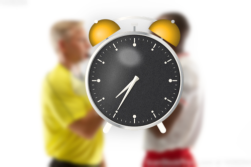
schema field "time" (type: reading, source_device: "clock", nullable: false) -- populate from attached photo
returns 7:35
